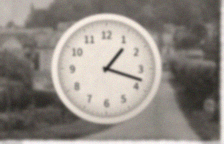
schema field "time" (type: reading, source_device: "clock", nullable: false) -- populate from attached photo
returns 1:18
